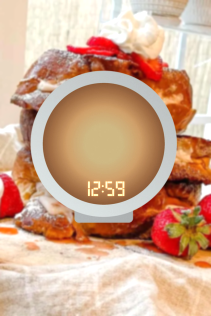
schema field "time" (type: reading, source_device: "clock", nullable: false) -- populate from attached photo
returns 12:59
